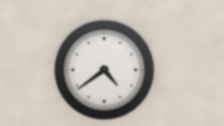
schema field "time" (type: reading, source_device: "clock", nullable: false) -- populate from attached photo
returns 4:39
